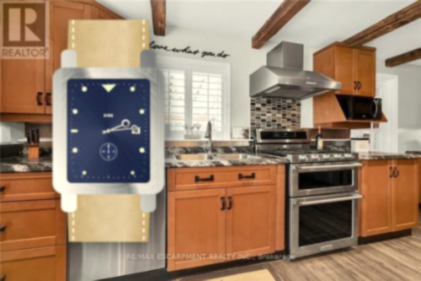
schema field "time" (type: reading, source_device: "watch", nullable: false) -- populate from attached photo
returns 2:14
